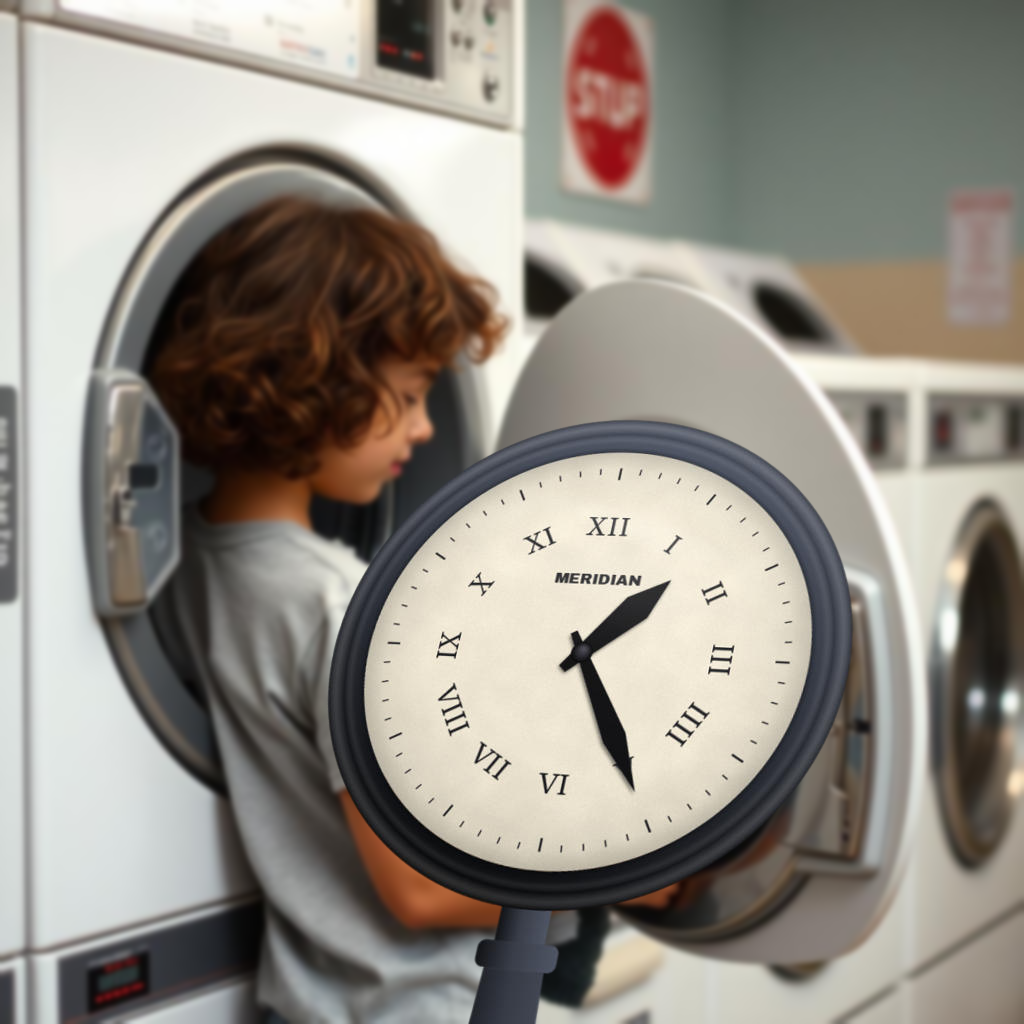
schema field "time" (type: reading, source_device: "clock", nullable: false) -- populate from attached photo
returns 1:25
